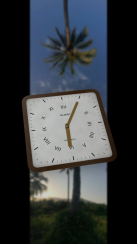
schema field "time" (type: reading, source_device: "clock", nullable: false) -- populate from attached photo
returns 6:05
